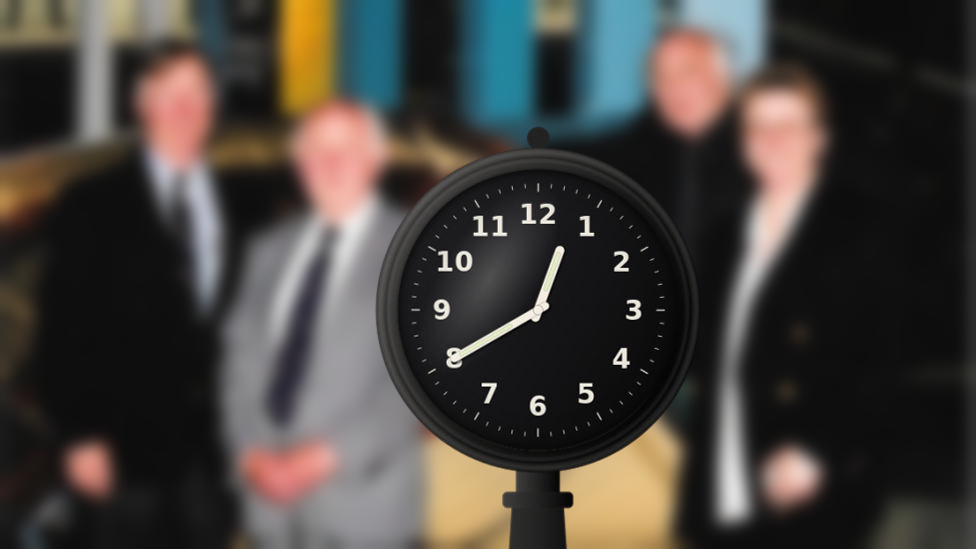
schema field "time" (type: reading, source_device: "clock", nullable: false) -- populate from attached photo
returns 12:40
